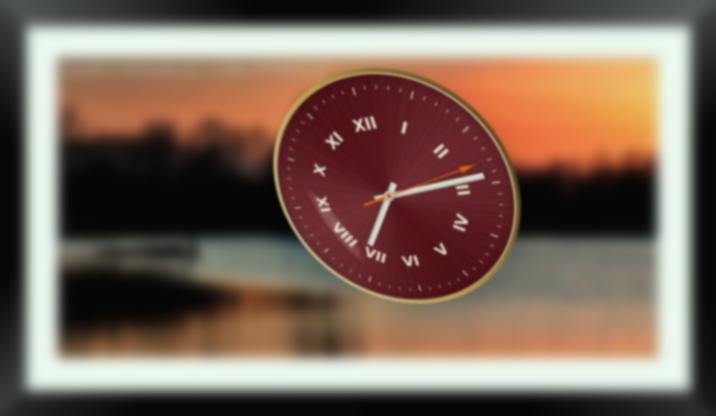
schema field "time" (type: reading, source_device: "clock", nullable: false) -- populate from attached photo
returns 7:14:13
